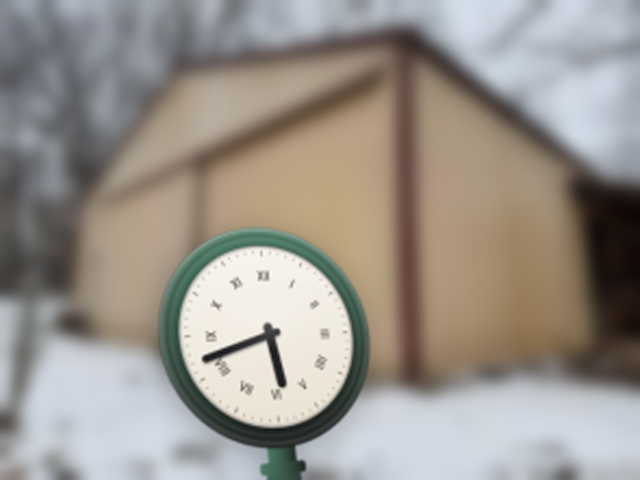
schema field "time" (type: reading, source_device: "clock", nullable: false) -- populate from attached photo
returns 5:42
